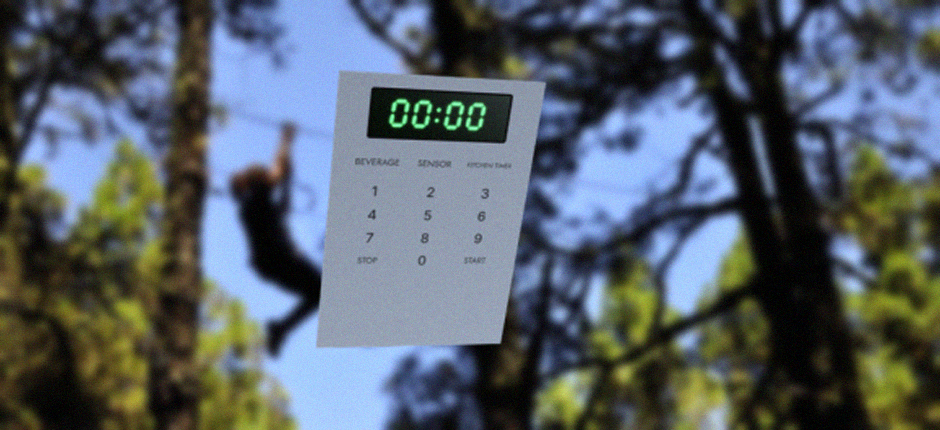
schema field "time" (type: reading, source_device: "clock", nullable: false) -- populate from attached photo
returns 0:00
